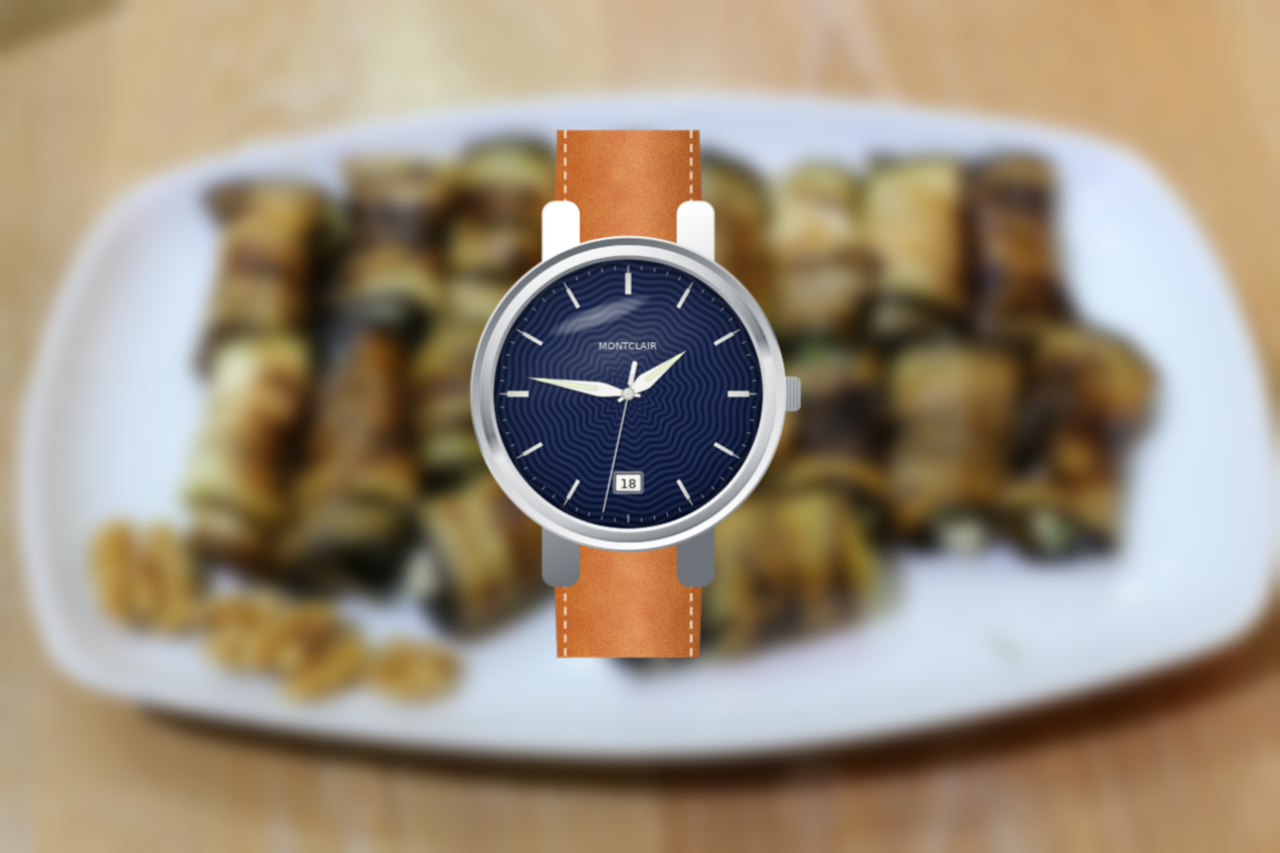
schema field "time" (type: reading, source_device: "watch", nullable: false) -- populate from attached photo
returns 1:46:32
